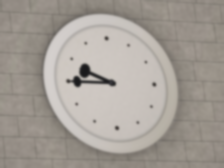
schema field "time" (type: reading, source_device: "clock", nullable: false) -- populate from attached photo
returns 9:45
